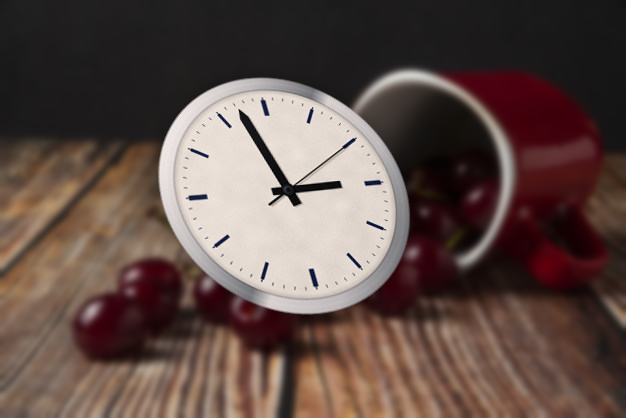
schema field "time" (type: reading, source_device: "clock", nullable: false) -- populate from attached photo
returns 2:57:10
